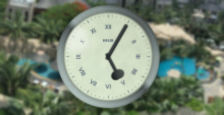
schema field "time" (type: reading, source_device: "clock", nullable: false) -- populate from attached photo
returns 5:05
